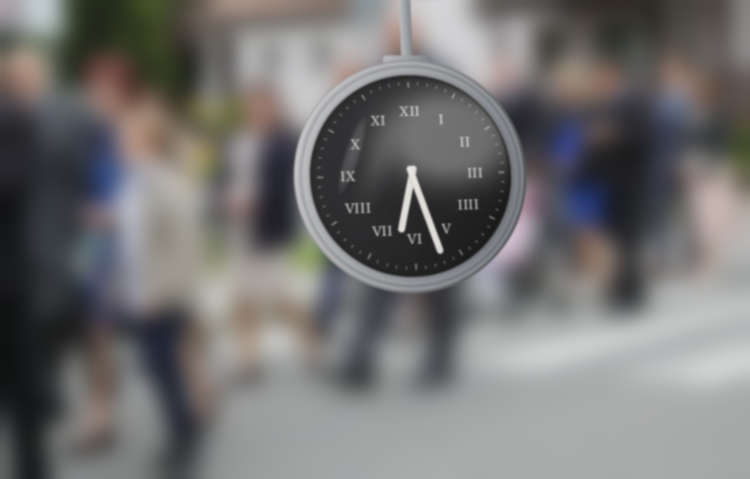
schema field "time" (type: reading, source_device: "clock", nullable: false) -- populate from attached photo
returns 6:27
